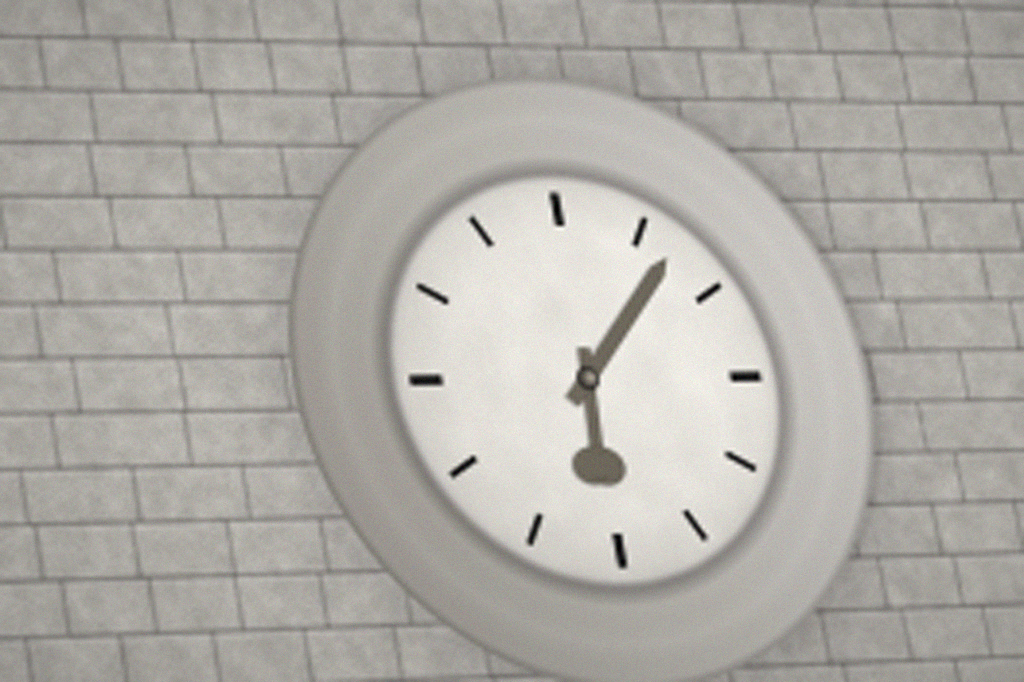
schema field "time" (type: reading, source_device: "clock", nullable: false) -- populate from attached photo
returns 6:07
